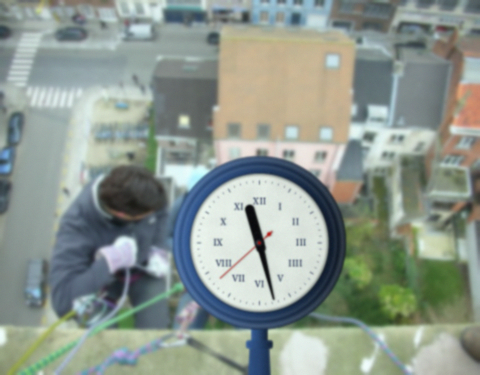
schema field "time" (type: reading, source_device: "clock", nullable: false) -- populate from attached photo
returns 11:27:38
